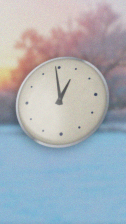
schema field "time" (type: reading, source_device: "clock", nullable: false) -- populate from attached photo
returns 12:59
